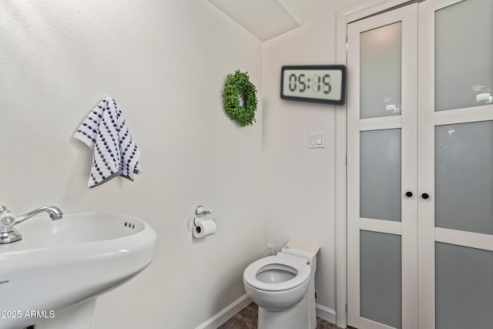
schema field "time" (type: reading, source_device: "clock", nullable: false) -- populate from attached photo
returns 5:15
